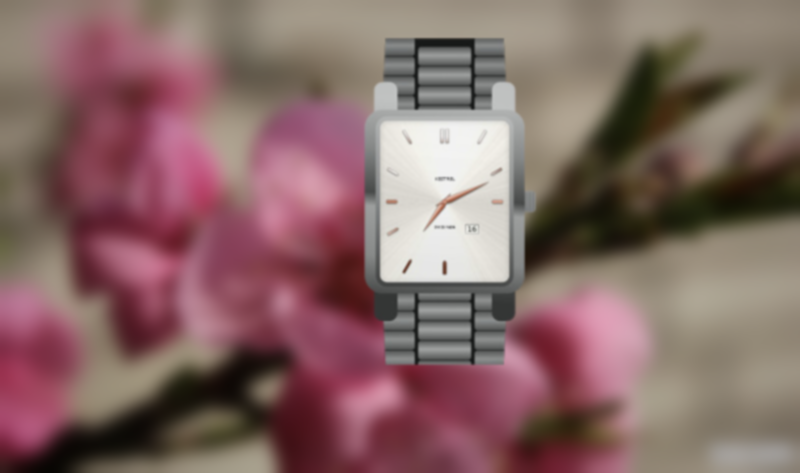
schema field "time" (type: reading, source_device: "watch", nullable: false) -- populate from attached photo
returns 7:11
